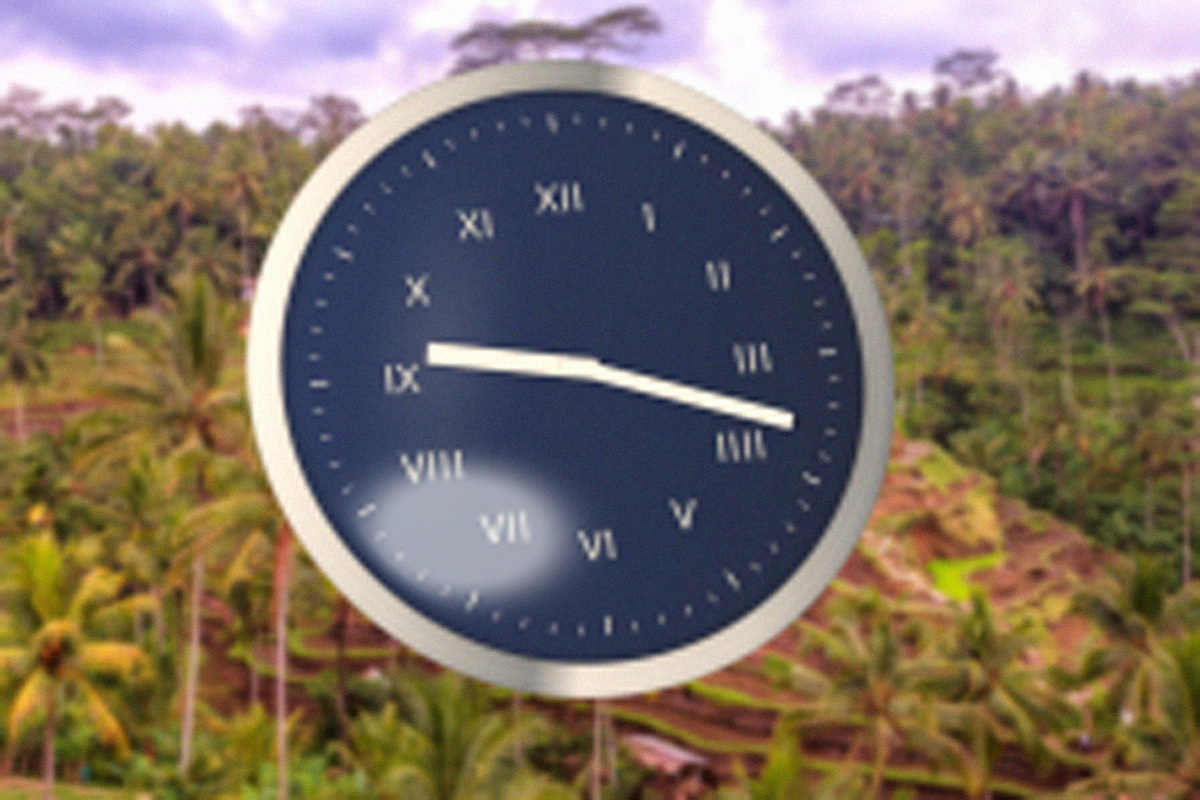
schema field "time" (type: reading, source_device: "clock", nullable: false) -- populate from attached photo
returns 9:18
